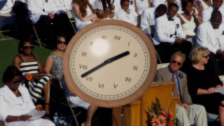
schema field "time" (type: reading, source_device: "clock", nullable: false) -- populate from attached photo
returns 1:37
